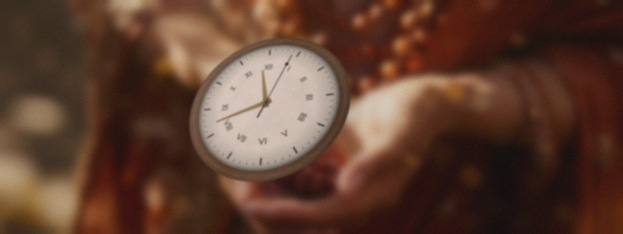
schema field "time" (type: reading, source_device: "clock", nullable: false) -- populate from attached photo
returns 11:42:04
